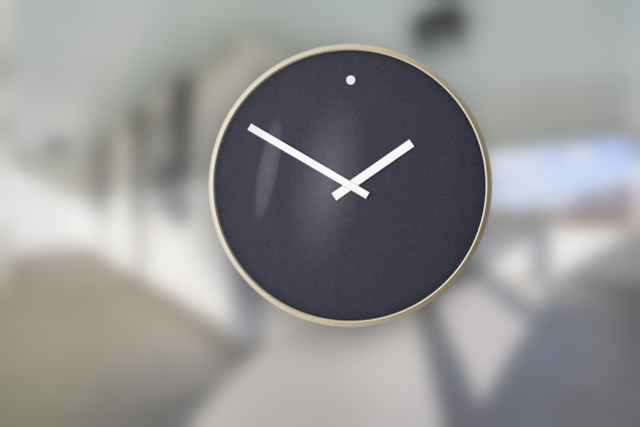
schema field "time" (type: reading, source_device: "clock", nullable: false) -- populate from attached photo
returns 1:50
